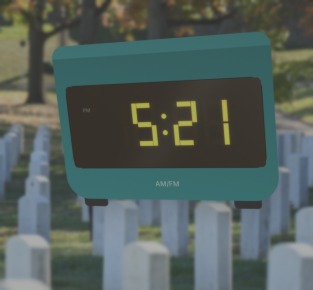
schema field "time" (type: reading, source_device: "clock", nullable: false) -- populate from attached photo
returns 5:21
